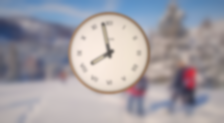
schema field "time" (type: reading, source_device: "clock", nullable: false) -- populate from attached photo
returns 7:58
